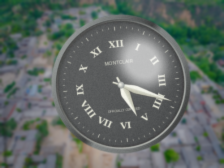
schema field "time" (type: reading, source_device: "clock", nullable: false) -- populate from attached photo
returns 5:19
